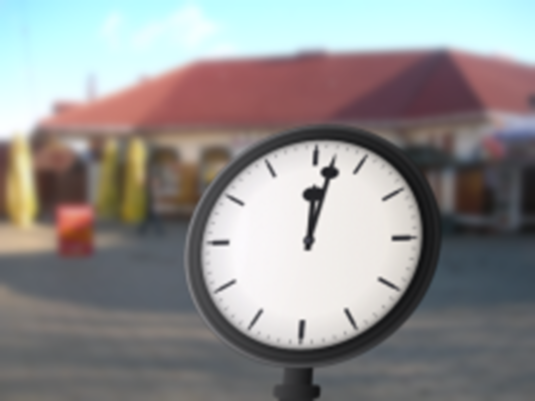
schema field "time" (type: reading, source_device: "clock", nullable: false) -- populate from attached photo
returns 12:02
